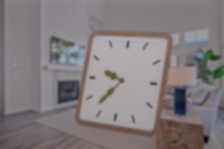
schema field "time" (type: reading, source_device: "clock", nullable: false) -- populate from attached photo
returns 9:37
